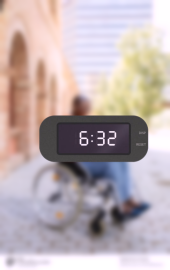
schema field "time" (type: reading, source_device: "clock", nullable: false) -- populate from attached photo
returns 6:32
